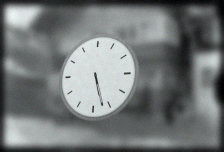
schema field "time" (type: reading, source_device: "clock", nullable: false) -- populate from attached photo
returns 5:27
